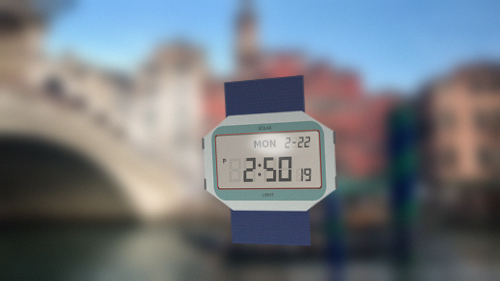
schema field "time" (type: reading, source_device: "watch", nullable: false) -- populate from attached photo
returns 2:50:19
